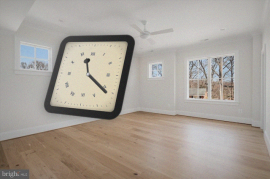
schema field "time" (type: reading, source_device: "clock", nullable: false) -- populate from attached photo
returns 11:21
